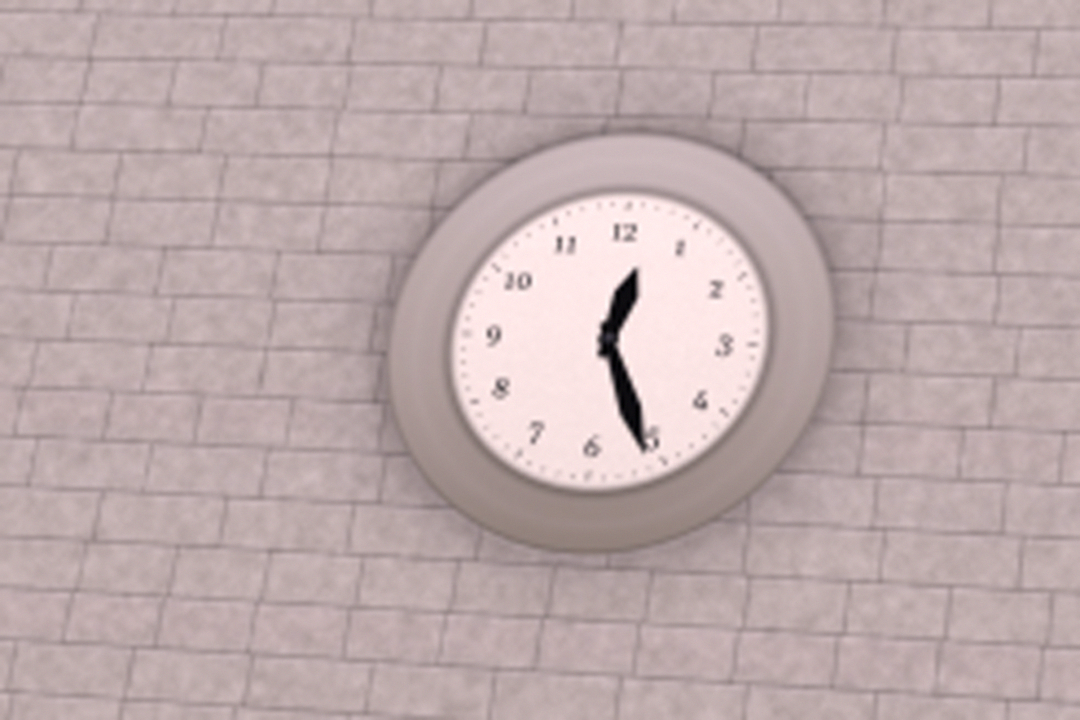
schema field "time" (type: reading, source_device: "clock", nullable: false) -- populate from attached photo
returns 12:26
